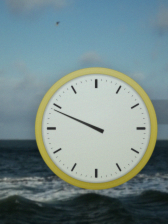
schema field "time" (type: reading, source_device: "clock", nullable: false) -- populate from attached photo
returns 9:49
